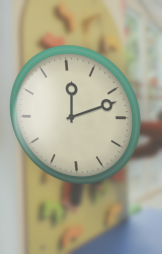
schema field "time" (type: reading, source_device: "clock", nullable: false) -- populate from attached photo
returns 12:12
